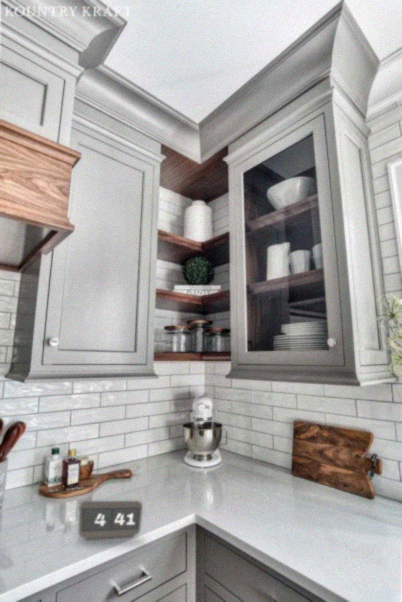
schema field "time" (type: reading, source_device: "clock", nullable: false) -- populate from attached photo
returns 4:41
